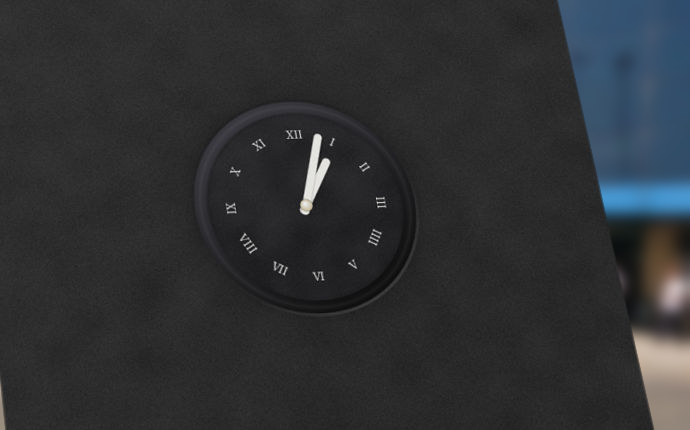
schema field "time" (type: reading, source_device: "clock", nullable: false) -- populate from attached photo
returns 1:03
